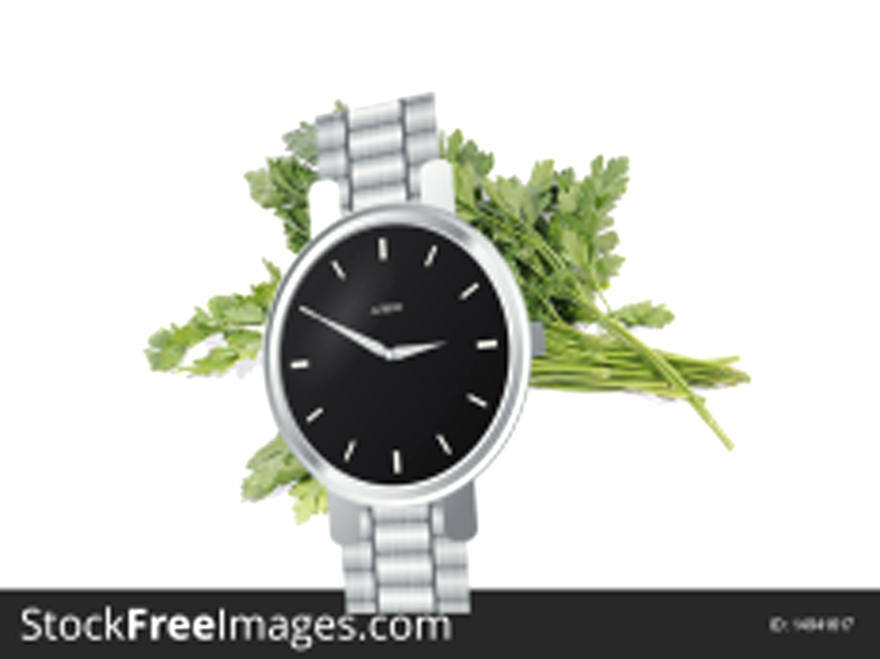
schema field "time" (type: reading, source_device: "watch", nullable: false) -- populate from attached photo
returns 2:50
